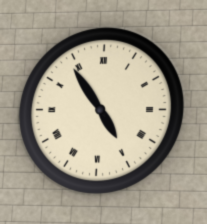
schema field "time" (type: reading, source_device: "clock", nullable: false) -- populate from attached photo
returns 4:54
